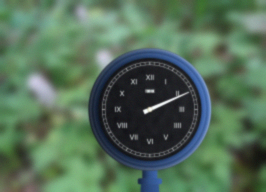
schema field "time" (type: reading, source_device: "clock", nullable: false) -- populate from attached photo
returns 2:11
